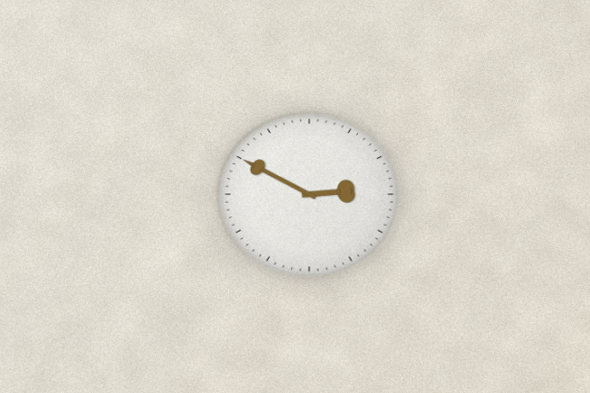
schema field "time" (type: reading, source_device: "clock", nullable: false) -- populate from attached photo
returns 2:50
